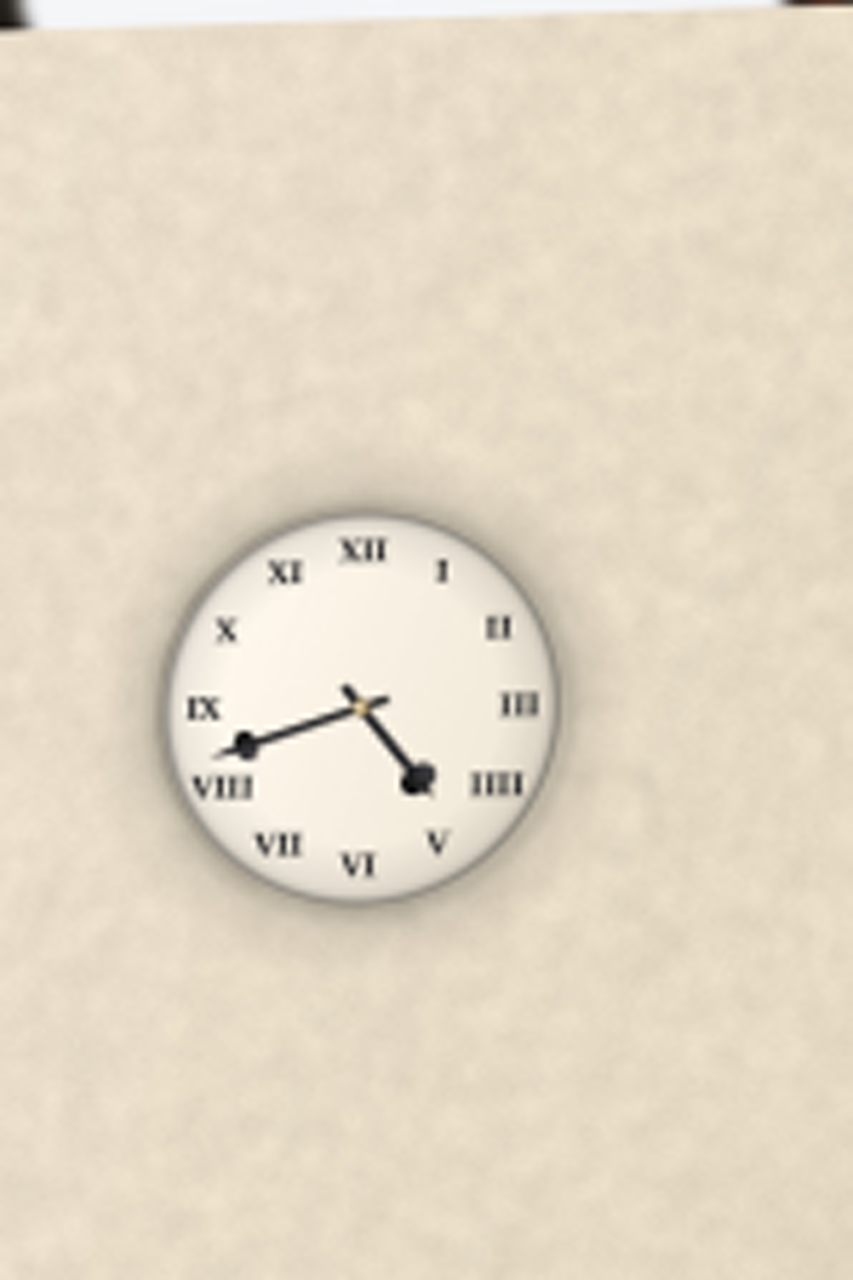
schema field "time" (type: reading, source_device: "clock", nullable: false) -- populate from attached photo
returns 4:42
